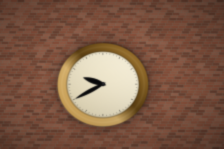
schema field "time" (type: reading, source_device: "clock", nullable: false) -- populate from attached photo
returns 9:40
